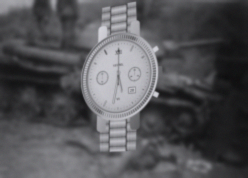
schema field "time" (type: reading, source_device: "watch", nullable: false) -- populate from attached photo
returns 5:32
